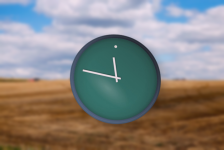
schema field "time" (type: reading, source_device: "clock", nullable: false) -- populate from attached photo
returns 11:47
